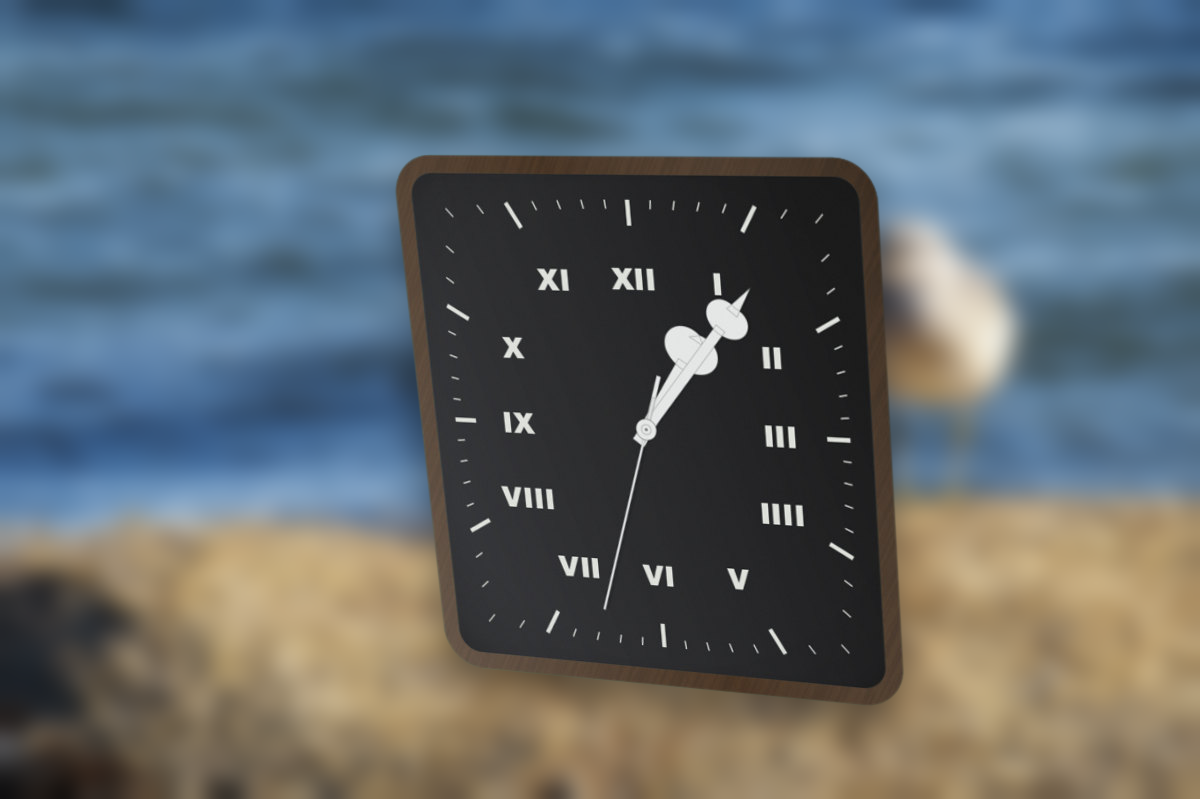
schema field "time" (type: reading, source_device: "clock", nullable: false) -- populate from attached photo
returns 1:06:33
